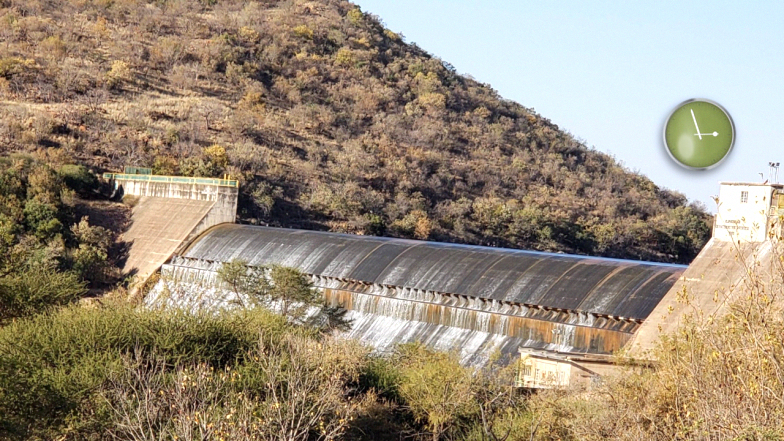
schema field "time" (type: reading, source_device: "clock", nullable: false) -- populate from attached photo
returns 2:57
